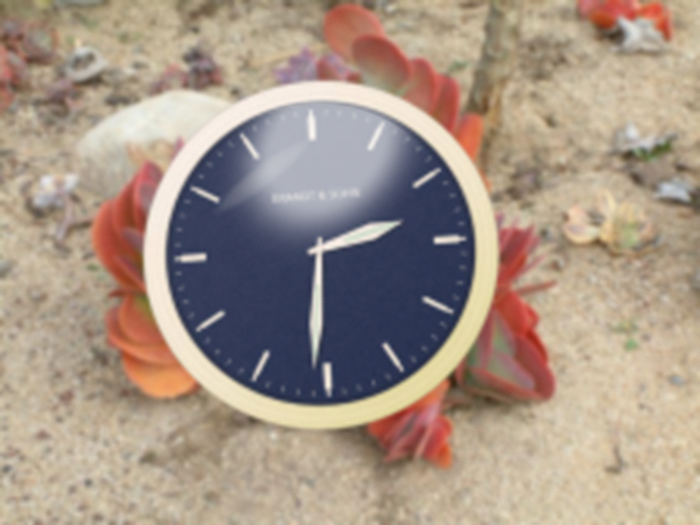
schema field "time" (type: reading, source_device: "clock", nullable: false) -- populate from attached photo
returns 2:31
